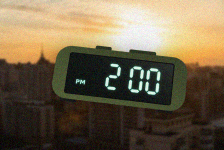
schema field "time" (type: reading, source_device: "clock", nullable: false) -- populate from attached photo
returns 2:00
